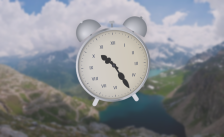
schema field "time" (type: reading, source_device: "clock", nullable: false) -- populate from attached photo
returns 10:25
